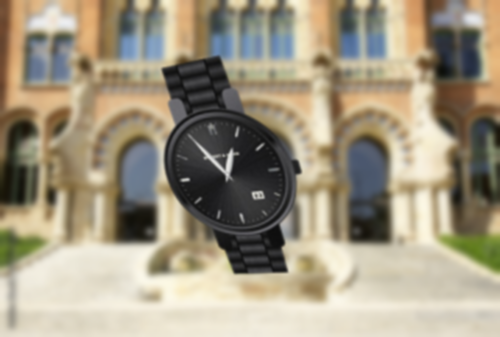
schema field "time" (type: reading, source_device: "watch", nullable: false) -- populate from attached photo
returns 12:55
